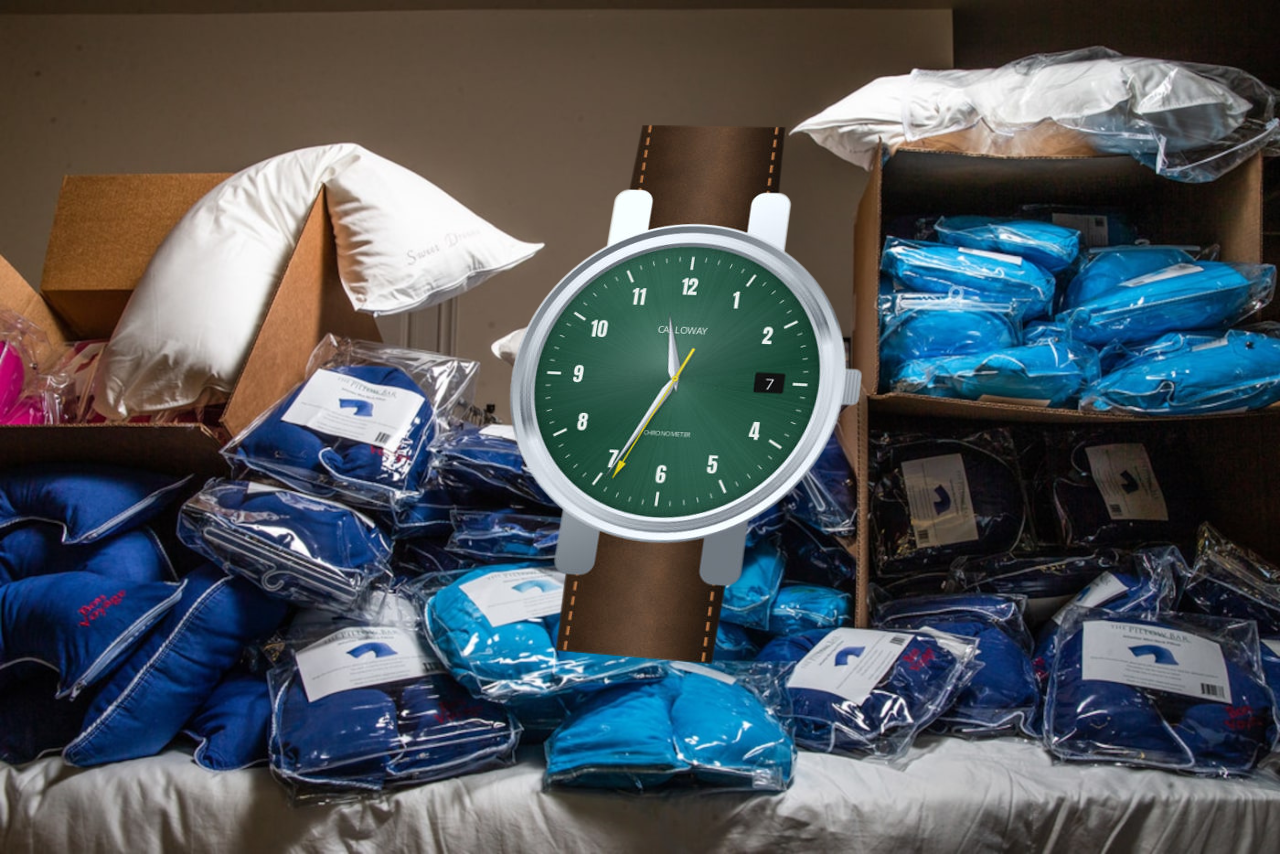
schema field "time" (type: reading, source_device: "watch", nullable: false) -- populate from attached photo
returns 11:34:34
